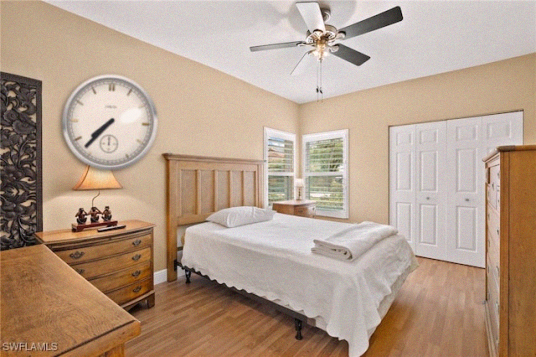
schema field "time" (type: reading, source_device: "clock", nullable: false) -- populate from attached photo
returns 7:37
